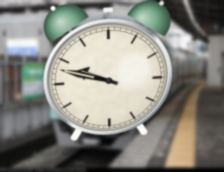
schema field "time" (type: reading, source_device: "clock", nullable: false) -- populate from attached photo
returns 9:48
